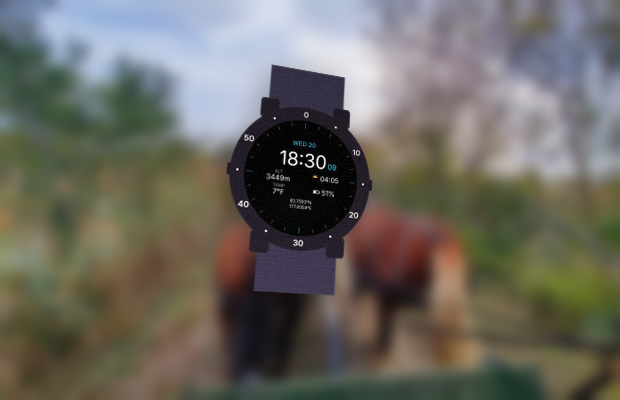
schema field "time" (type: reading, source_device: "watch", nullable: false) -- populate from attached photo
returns 18:30:09
